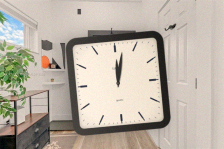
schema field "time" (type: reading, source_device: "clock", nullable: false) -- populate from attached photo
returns 12:02
